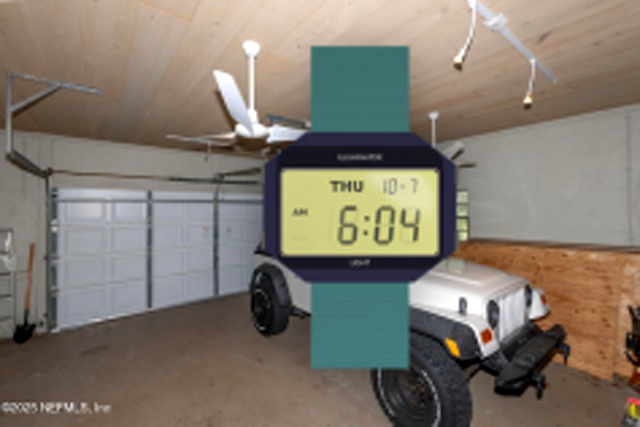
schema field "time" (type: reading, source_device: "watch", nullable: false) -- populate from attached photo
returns 6:04
